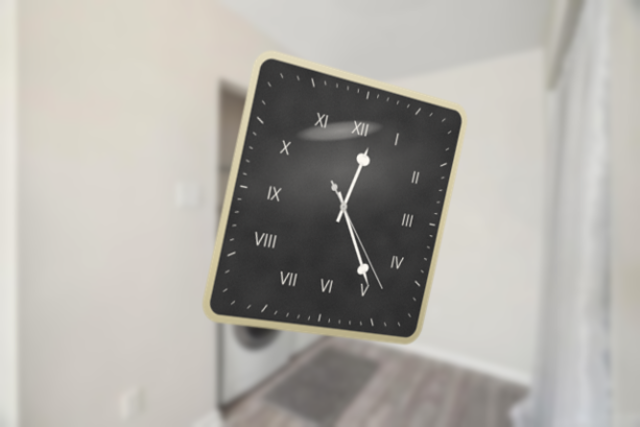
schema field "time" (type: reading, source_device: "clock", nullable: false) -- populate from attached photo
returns 12:24:23
